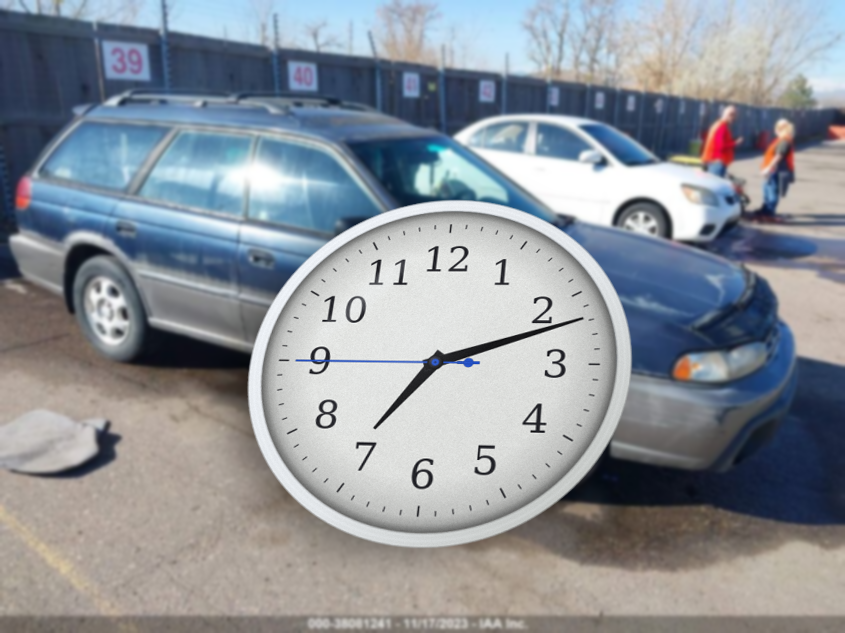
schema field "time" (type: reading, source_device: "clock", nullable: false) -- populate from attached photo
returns 7:11:45
